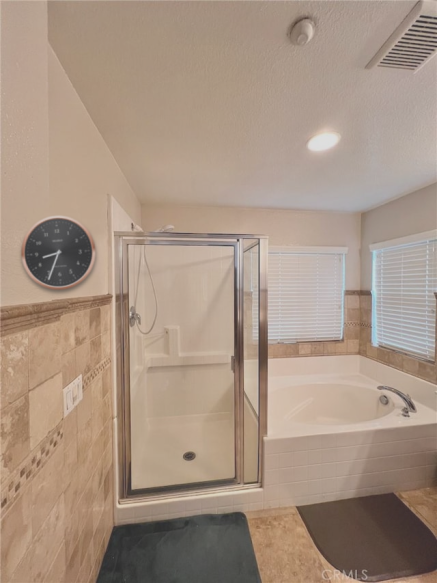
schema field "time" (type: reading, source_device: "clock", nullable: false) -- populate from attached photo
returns 8:34
